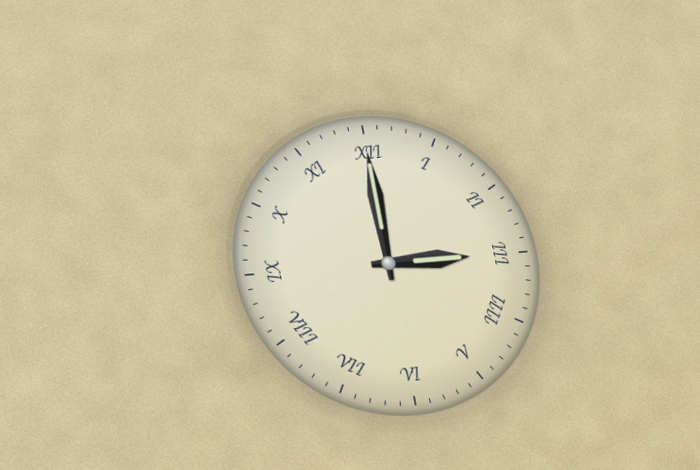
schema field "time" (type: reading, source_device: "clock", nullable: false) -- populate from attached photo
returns 3:00
